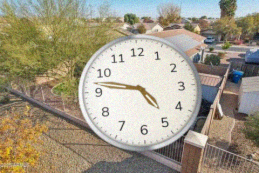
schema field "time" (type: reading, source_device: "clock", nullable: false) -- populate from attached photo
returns 4:47
